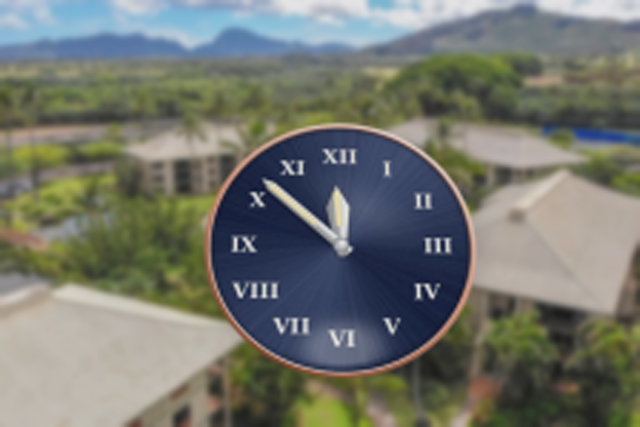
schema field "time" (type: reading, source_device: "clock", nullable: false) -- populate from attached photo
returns 11:52
